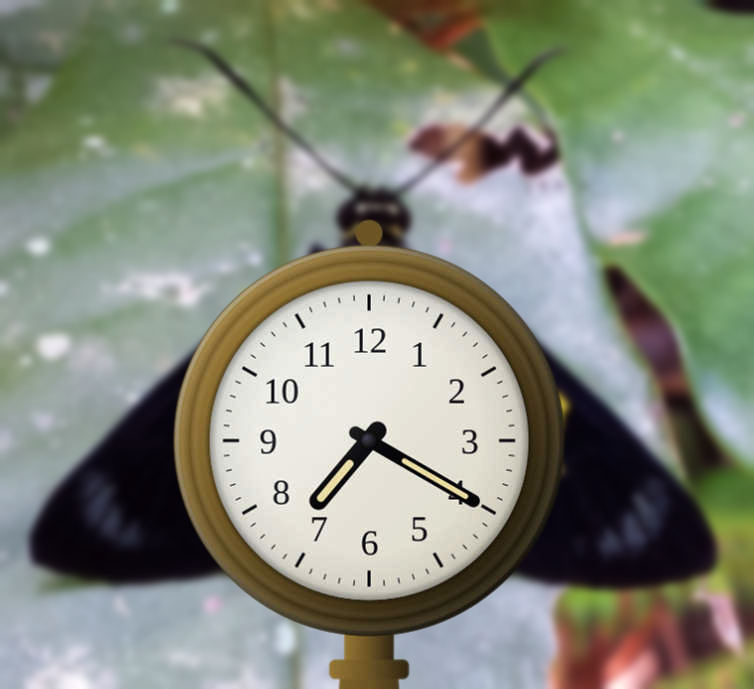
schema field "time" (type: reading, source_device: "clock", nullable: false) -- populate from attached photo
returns 7:20
